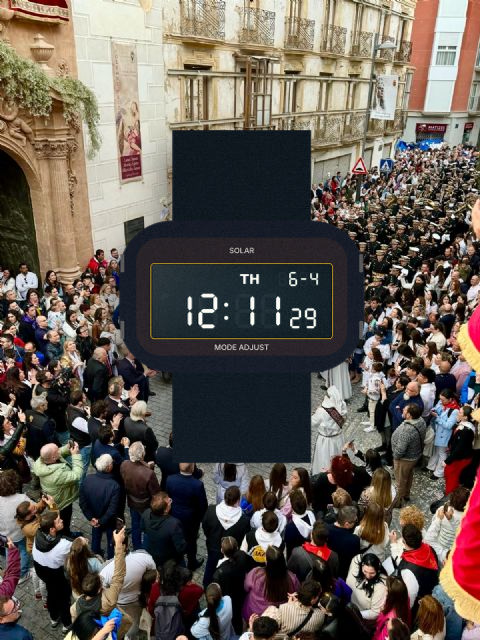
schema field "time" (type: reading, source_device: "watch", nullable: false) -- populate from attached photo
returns 12:11:29
